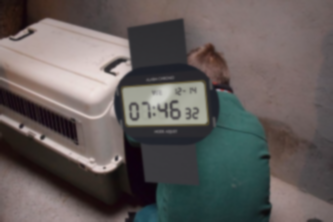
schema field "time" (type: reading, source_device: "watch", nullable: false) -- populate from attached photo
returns 7:46
